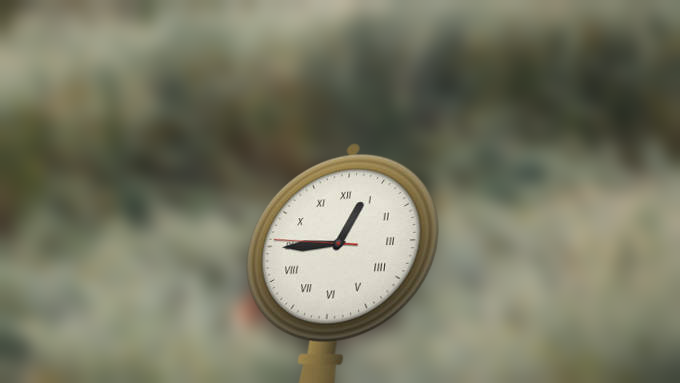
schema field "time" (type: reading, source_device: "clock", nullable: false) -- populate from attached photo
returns 12:44:46
